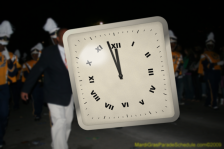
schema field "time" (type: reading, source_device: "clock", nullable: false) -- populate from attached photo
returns 11:58
